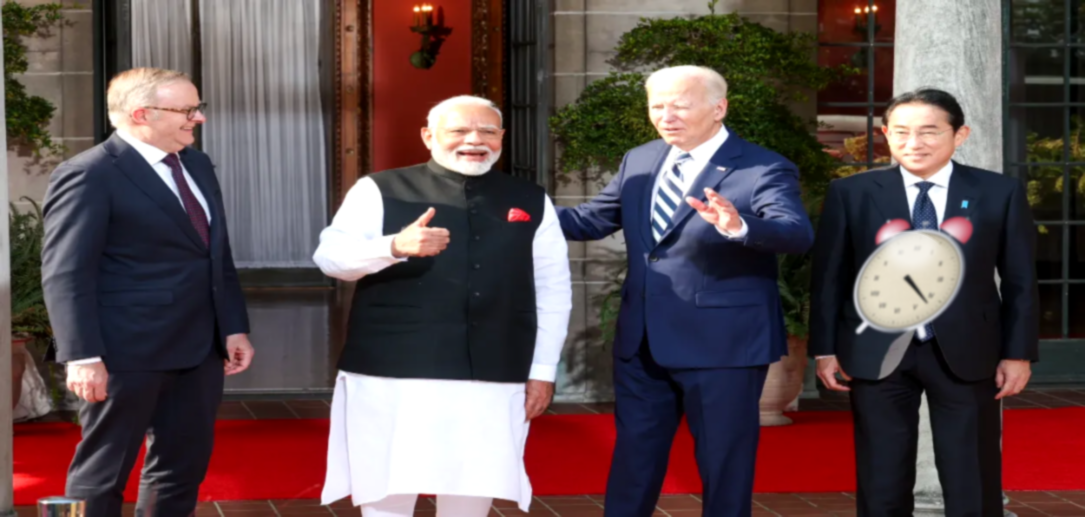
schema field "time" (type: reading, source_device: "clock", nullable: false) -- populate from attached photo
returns 4:22
